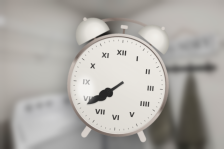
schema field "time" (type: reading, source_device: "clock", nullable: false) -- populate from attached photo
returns 7:39
